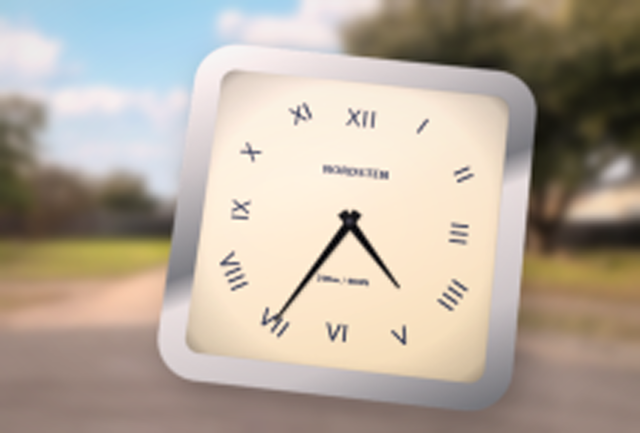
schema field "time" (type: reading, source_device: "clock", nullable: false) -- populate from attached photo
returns 4:35
